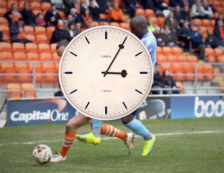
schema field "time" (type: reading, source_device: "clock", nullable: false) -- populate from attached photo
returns 3:05
